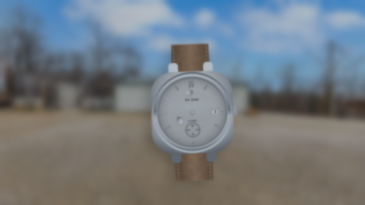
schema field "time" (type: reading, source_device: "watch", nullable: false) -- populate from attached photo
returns 7:59
